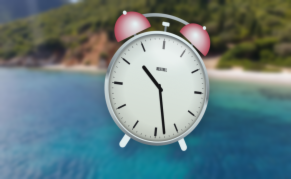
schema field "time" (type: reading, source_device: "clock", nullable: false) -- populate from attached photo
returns 10:28
